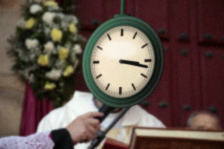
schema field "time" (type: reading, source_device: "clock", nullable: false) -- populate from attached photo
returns 3:17
